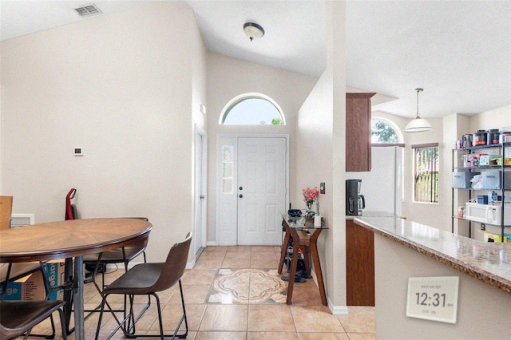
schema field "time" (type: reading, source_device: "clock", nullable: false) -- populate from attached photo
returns 12:31
